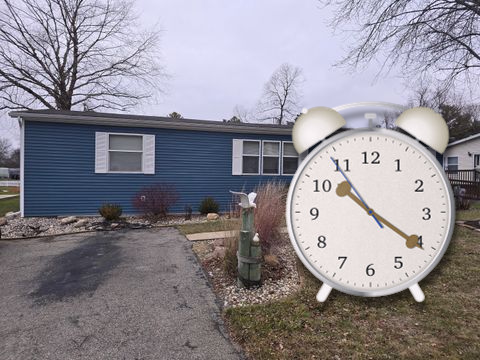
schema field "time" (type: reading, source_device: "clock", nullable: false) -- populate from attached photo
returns 10:20:54
